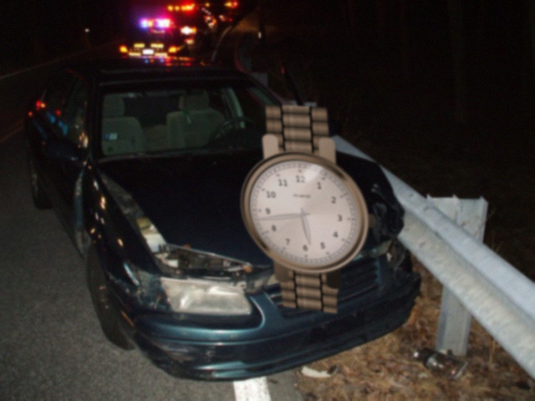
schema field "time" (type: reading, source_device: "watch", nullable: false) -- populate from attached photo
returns 5:43
